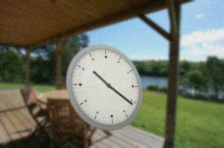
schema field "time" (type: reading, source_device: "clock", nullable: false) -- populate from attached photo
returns 10:21
